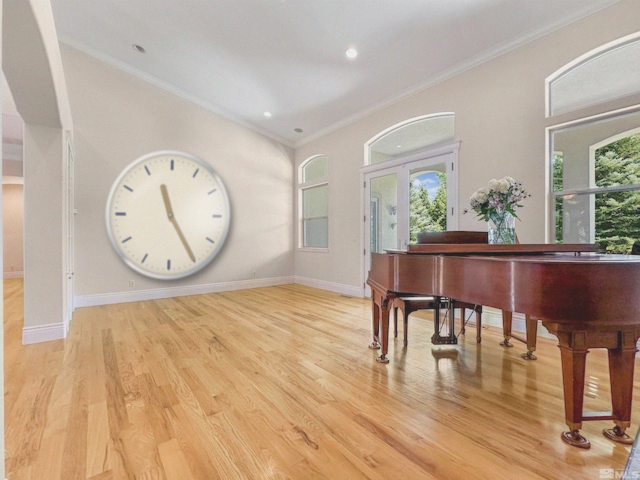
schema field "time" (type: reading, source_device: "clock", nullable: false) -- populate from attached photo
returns 11:25
